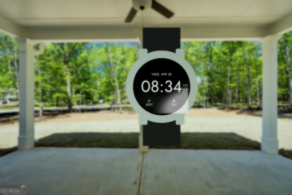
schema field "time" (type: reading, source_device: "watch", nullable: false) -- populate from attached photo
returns 8:34
